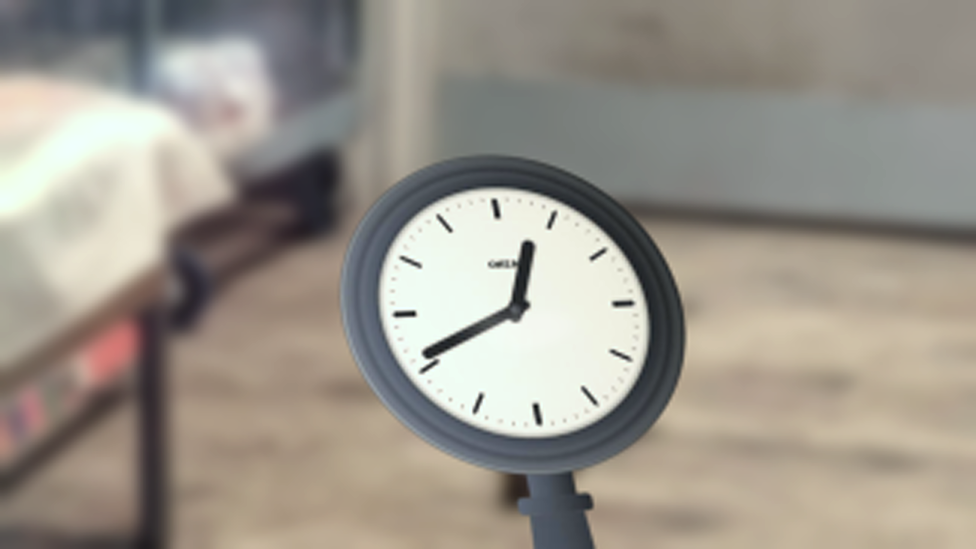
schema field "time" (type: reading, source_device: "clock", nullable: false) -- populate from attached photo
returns 12:41
